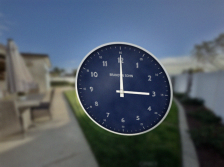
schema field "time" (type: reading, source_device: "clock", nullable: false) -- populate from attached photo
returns 3:00
